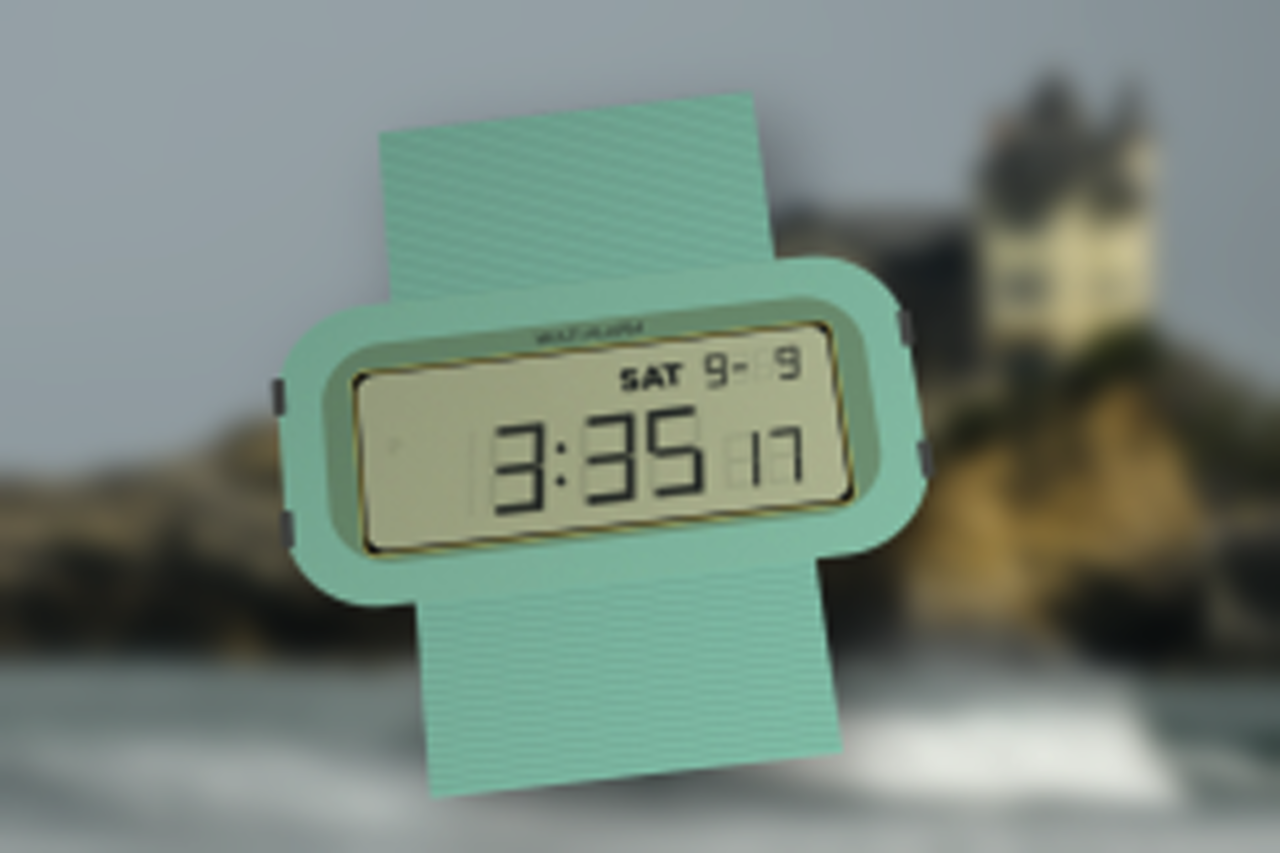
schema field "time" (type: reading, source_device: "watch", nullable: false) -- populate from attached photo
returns 3:35:17
